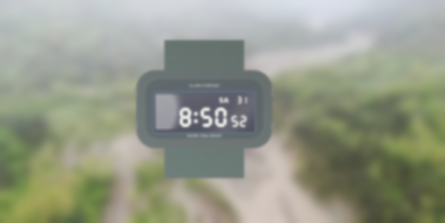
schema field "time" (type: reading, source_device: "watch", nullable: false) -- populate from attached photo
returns 8:50
